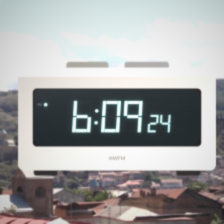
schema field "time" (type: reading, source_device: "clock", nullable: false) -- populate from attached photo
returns 6:09:24
